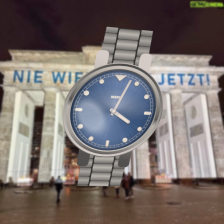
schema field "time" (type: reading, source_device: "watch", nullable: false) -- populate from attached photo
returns 4:03
